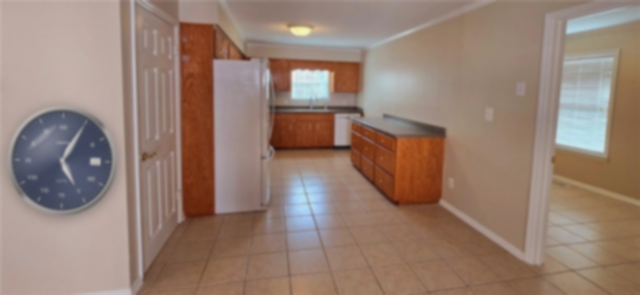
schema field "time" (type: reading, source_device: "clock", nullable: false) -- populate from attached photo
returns 5:05
